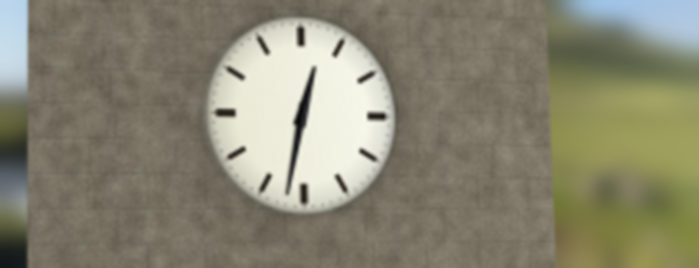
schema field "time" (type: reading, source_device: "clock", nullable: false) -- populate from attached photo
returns 12:32
